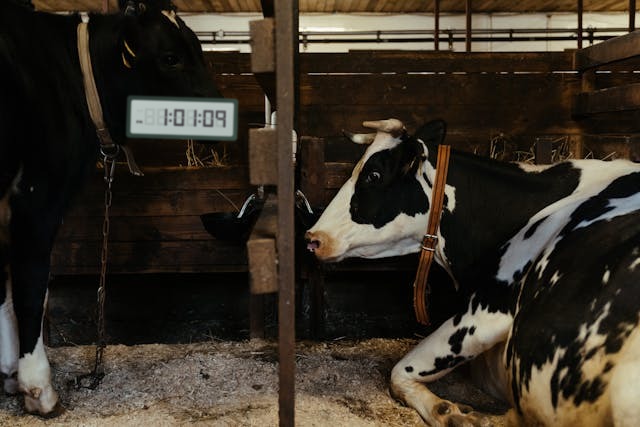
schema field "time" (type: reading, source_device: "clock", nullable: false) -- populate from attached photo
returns 1:01:09
